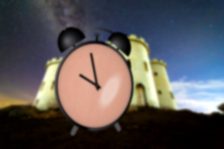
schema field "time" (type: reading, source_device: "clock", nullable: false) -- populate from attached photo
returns 9:58
